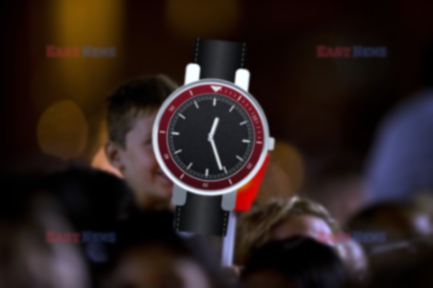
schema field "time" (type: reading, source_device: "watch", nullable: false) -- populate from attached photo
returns 12:26
